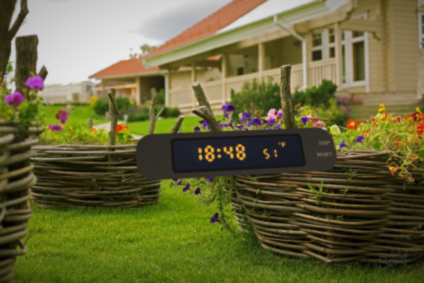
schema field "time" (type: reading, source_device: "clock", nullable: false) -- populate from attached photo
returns 18:48
